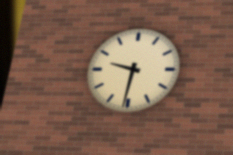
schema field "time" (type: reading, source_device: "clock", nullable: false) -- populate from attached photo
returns 9:31
